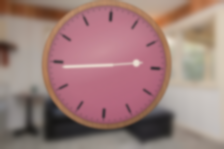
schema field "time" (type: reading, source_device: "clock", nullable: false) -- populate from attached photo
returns 2:44
